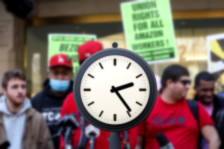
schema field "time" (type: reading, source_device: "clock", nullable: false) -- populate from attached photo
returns 2:24
